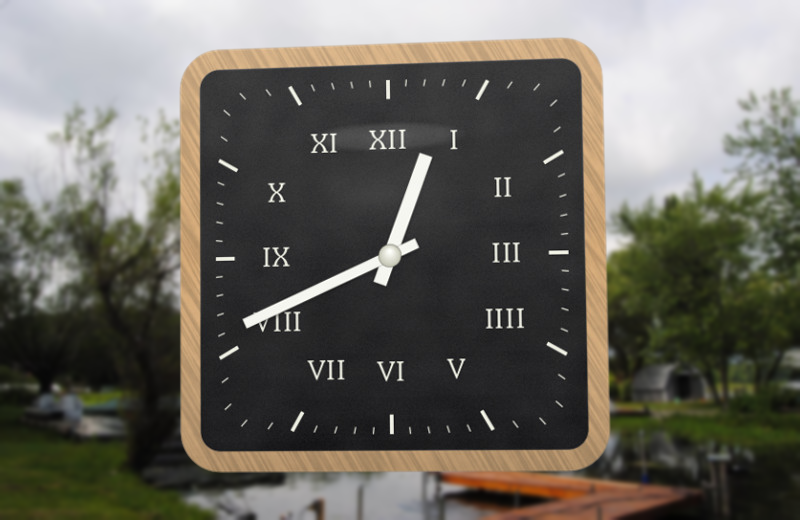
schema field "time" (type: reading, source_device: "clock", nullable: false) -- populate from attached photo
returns 12:41
